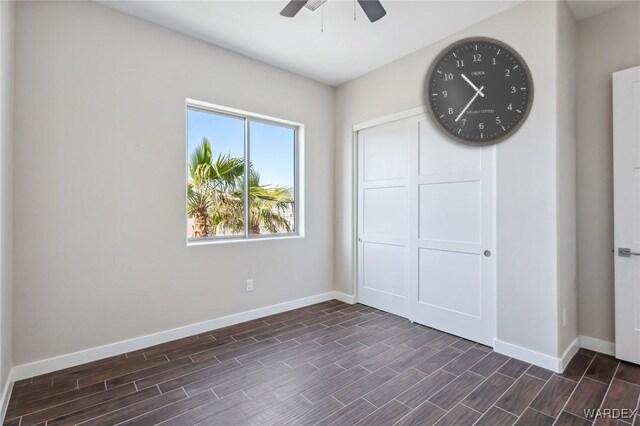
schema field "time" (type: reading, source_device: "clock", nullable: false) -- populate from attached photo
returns 10:37
